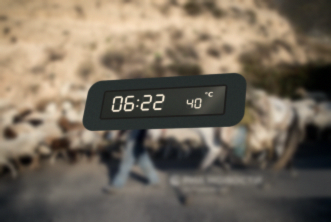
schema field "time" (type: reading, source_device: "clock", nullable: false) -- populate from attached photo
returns 6:22
